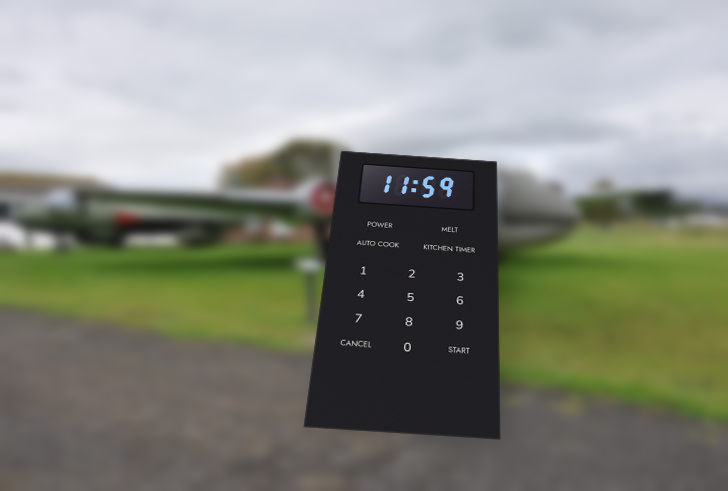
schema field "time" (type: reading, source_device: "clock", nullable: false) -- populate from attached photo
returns 11:59
